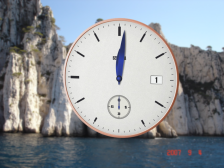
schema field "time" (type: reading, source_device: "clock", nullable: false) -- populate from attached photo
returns 12:01
